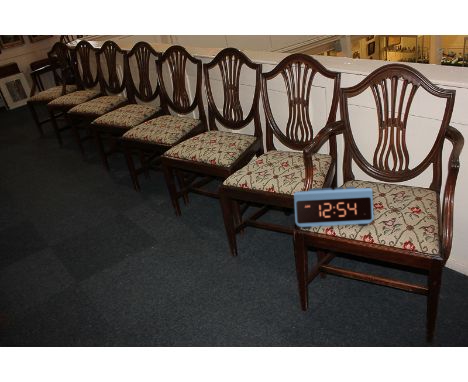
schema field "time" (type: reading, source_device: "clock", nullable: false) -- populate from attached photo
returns 12:54
